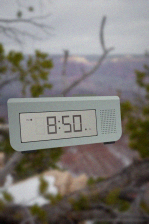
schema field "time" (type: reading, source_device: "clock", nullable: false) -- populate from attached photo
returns 8:50
